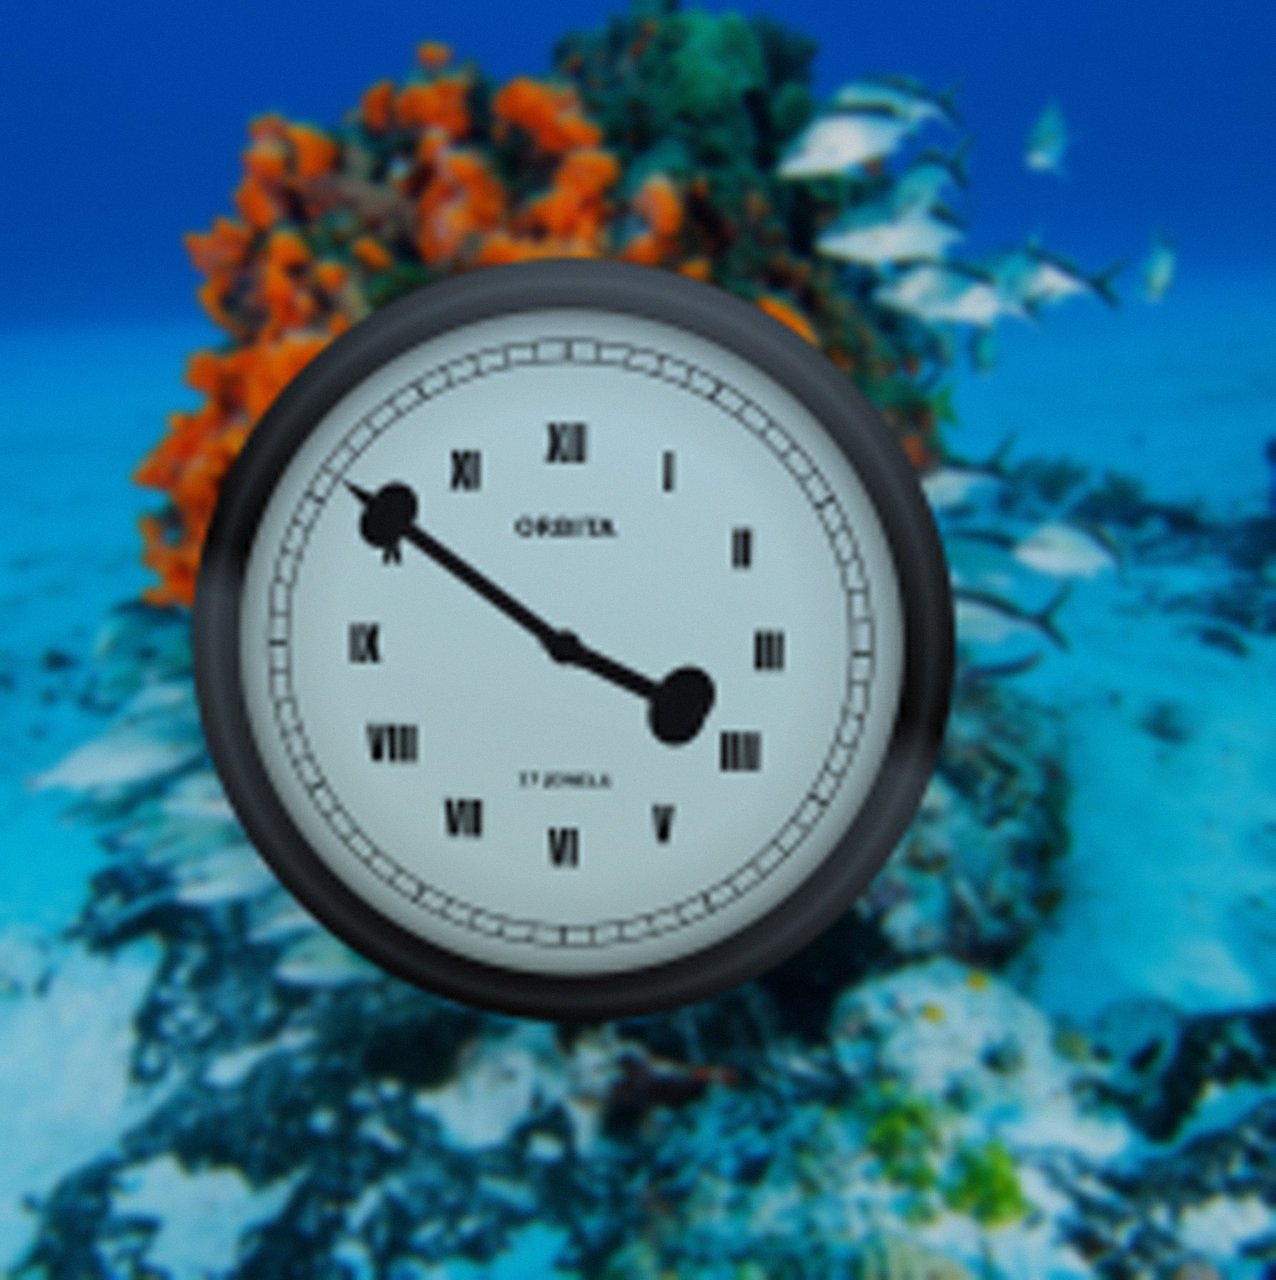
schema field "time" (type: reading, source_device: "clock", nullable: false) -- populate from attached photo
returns 3:51
